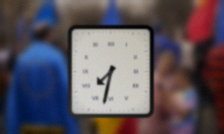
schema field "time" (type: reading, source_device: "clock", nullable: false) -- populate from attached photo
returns 7:32
